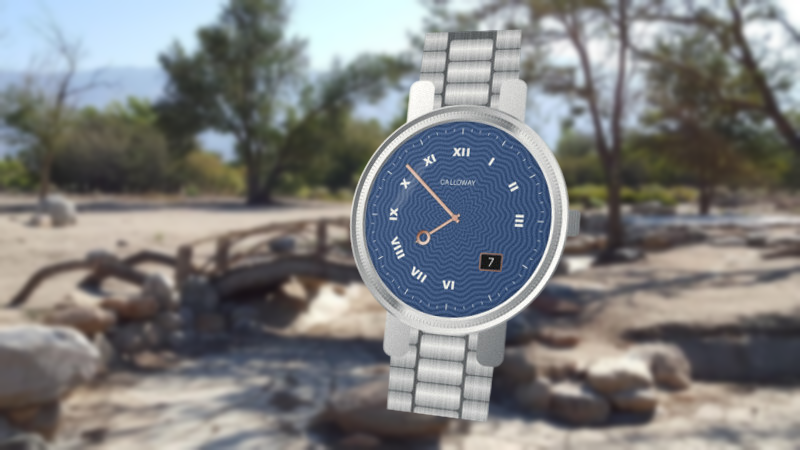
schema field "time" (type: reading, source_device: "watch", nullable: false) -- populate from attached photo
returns 7:52
